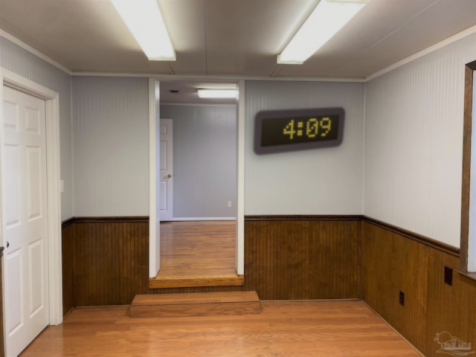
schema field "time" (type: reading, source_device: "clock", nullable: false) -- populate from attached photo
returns 4:09
